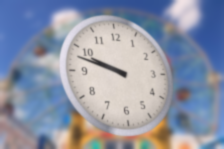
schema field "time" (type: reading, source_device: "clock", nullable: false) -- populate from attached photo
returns 9:48
